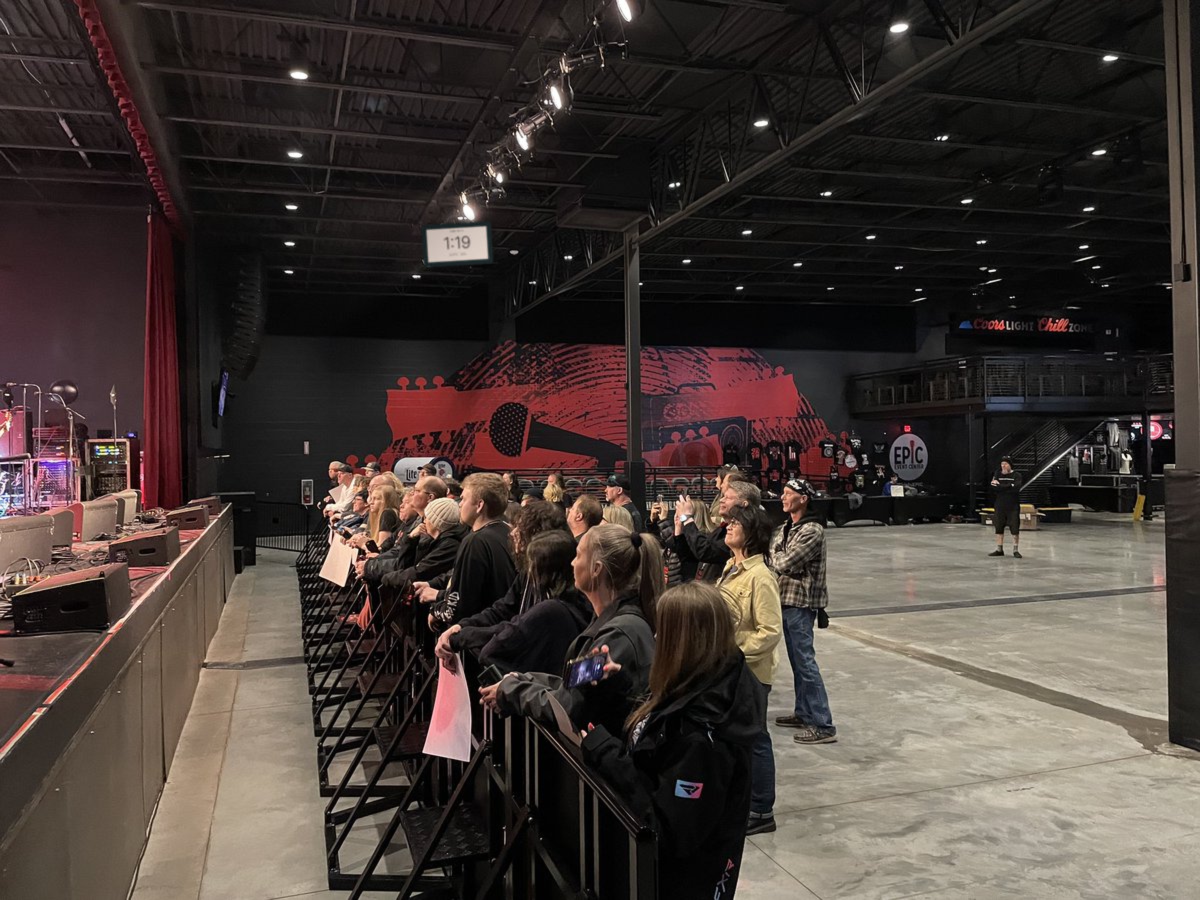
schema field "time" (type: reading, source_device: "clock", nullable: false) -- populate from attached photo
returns 1:19
